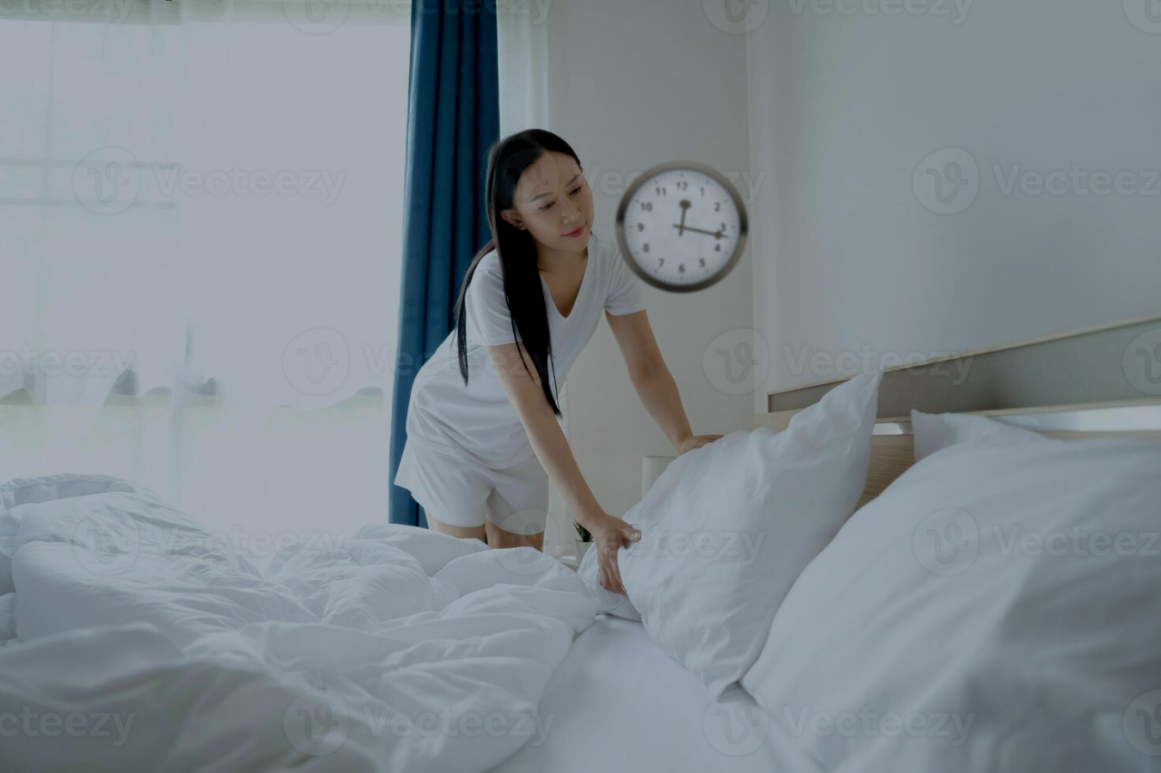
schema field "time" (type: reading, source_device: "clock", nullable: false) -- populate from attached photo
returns 12:17
